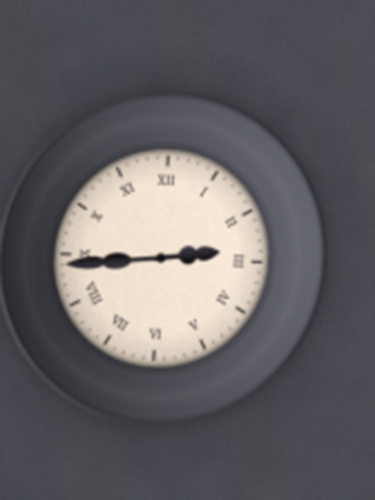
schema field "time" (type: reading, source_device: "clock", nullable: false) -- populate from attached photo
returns 2:44
